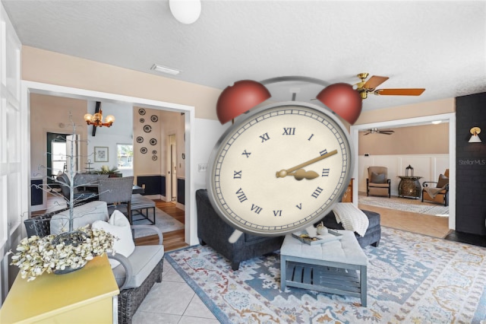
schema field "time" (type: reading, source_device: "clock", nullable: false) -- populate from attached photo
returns 3:11
